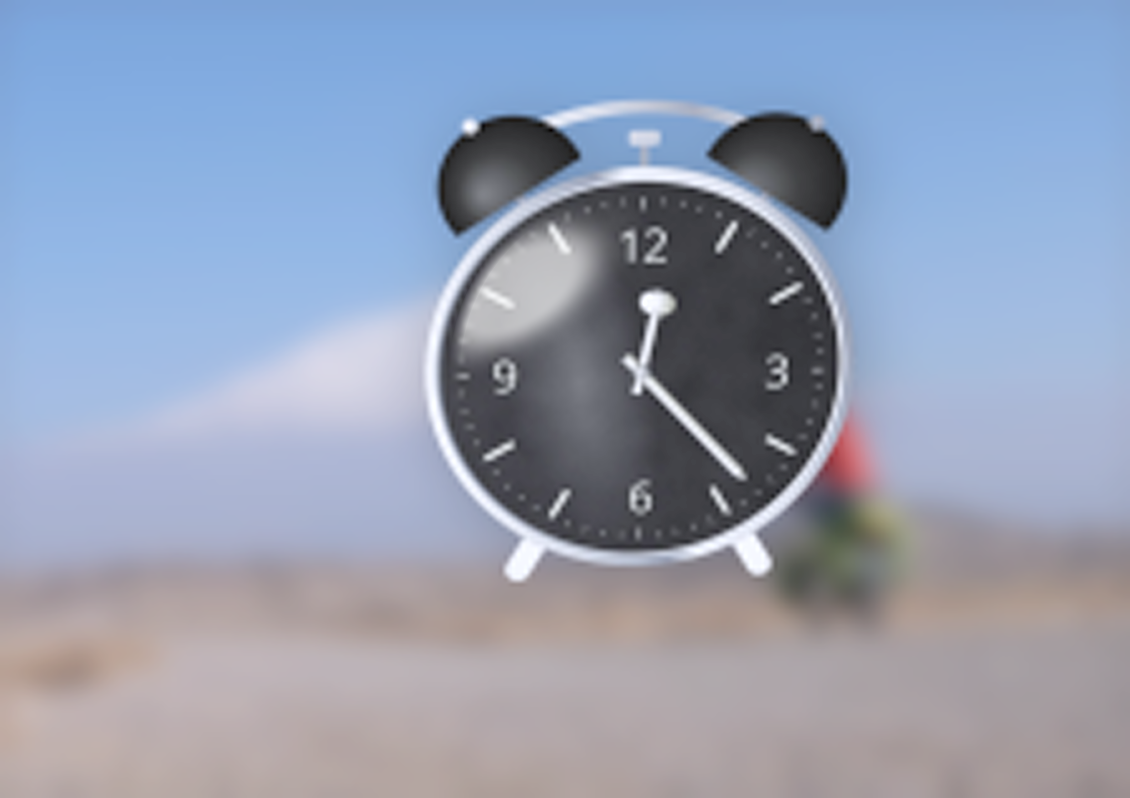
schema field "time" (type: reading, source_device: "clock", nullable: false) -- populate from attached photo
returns 12:23
